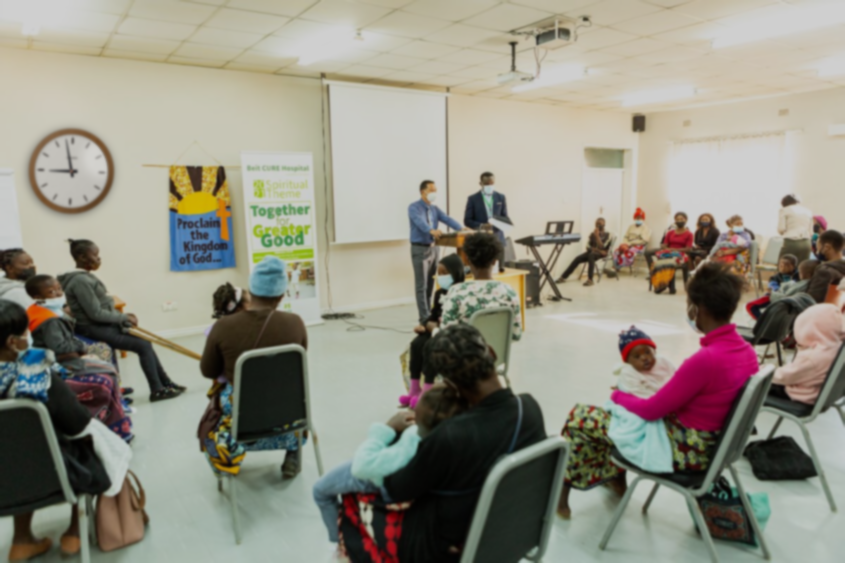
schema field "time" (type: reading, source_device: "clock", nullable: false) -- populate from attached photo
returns 8:58
